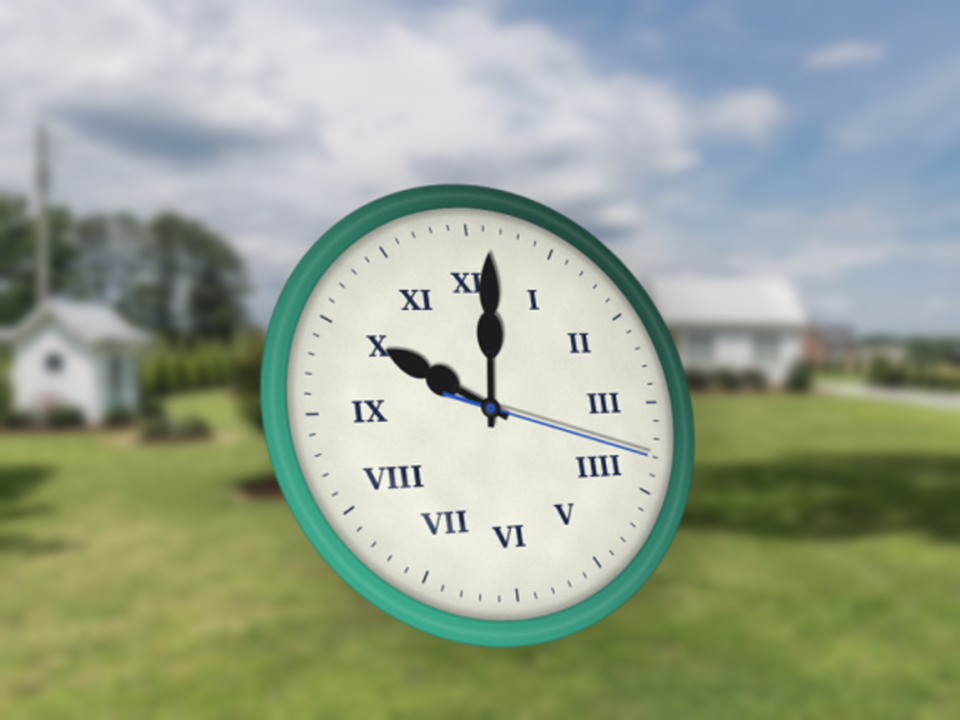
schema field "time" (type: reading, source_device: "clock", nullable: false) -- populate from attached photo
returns 10:01:18
